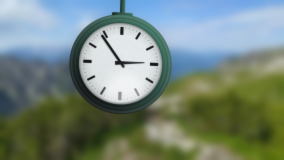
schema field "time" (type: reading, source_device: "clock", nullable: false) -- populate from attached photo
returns 2:54
